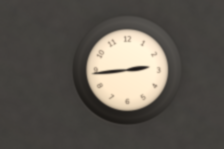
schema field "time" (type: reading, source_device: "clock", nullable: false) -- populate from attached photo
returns 2:44
